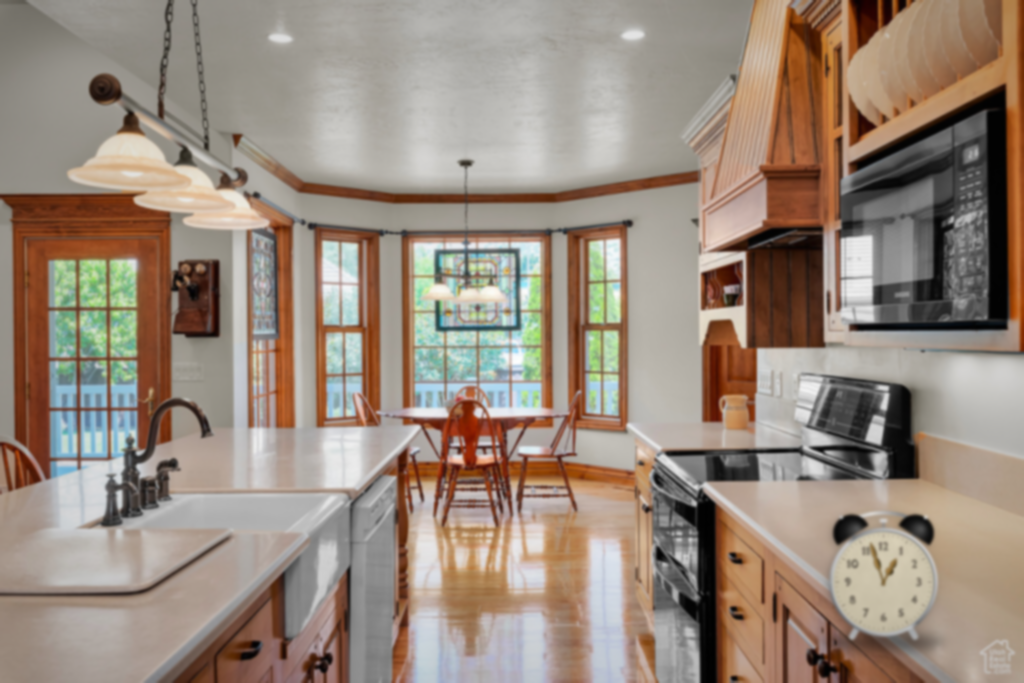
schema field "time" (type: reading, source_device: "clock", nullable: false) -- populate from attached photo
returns 12:57
